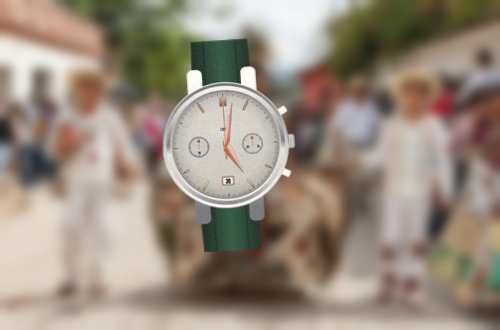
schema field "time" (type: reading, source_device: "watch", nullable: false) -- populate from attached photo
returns 5:02
